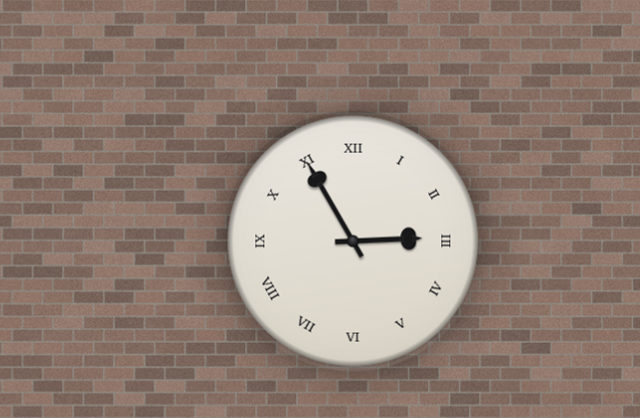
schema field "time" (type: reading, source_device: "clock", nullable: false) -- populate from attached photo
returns 2:55
